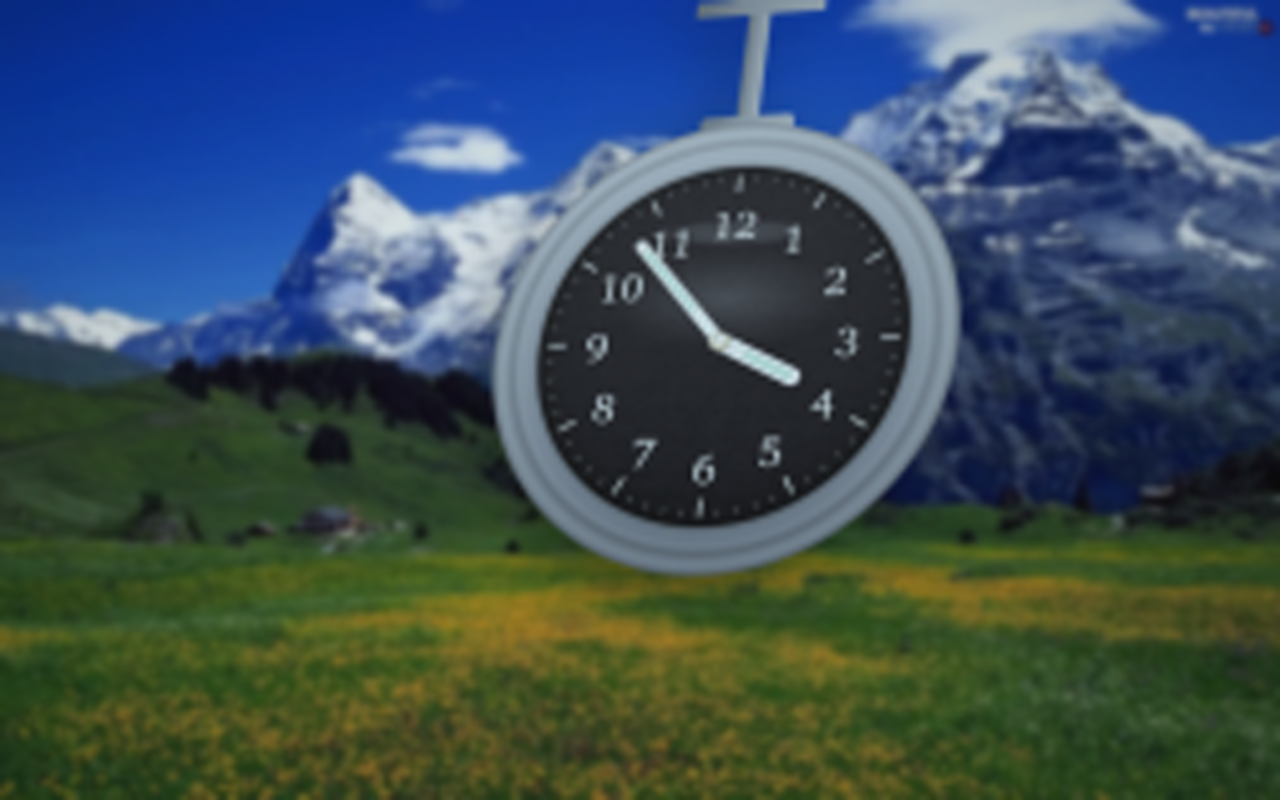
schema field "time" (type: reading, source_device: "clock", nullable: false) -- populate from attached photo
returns 3:53
